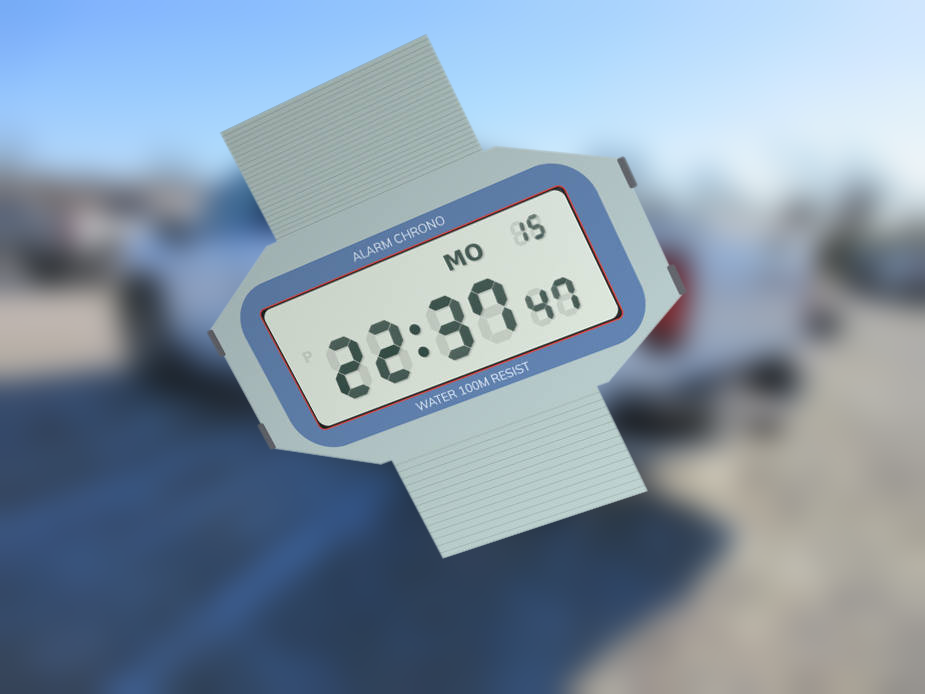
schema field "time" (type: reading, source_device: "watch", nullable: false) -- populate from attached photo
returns 22:37:47
